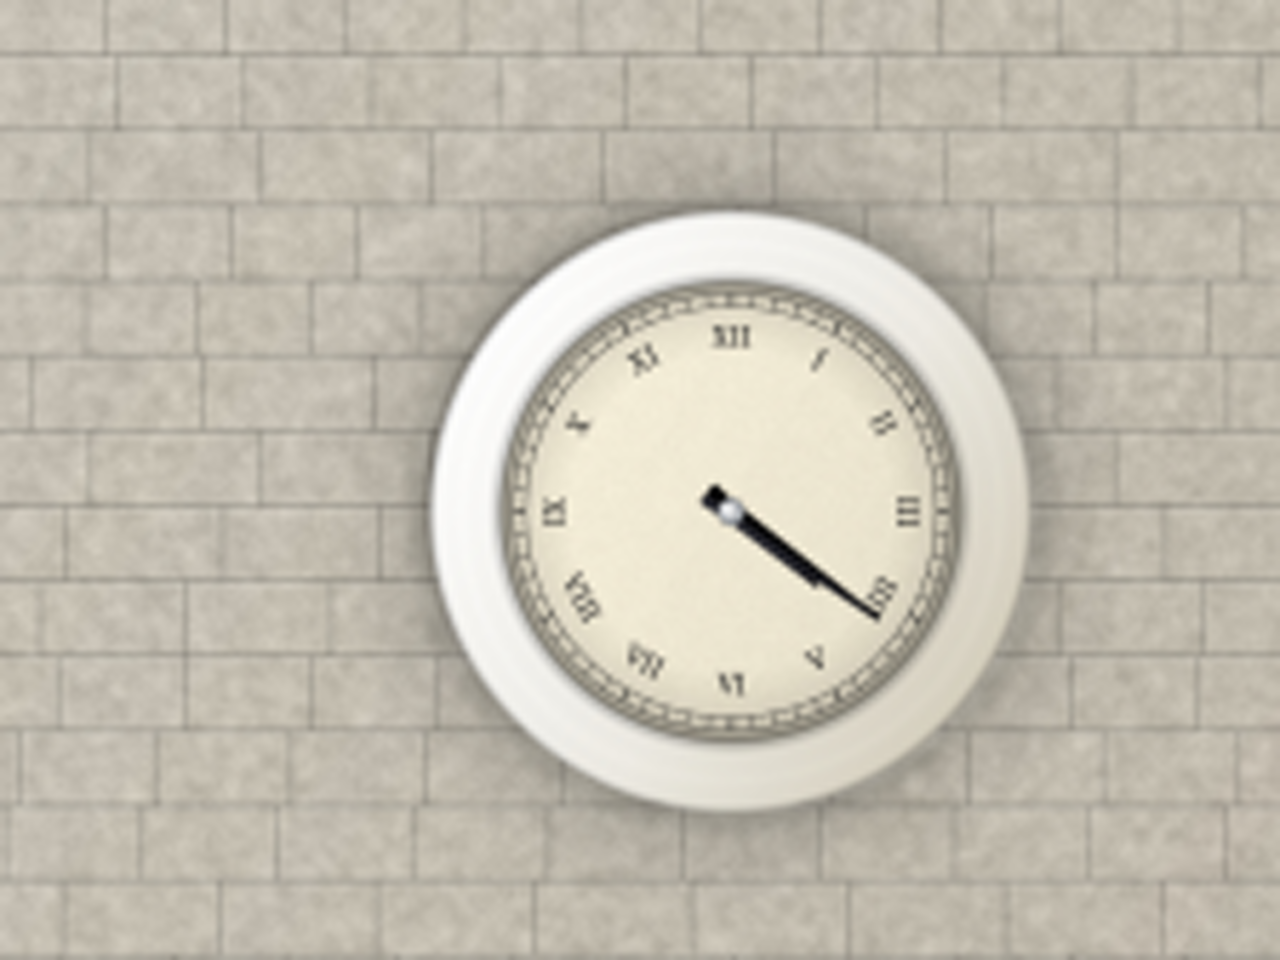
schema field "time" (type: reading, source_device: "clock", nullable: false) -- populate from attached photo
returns 4:21
